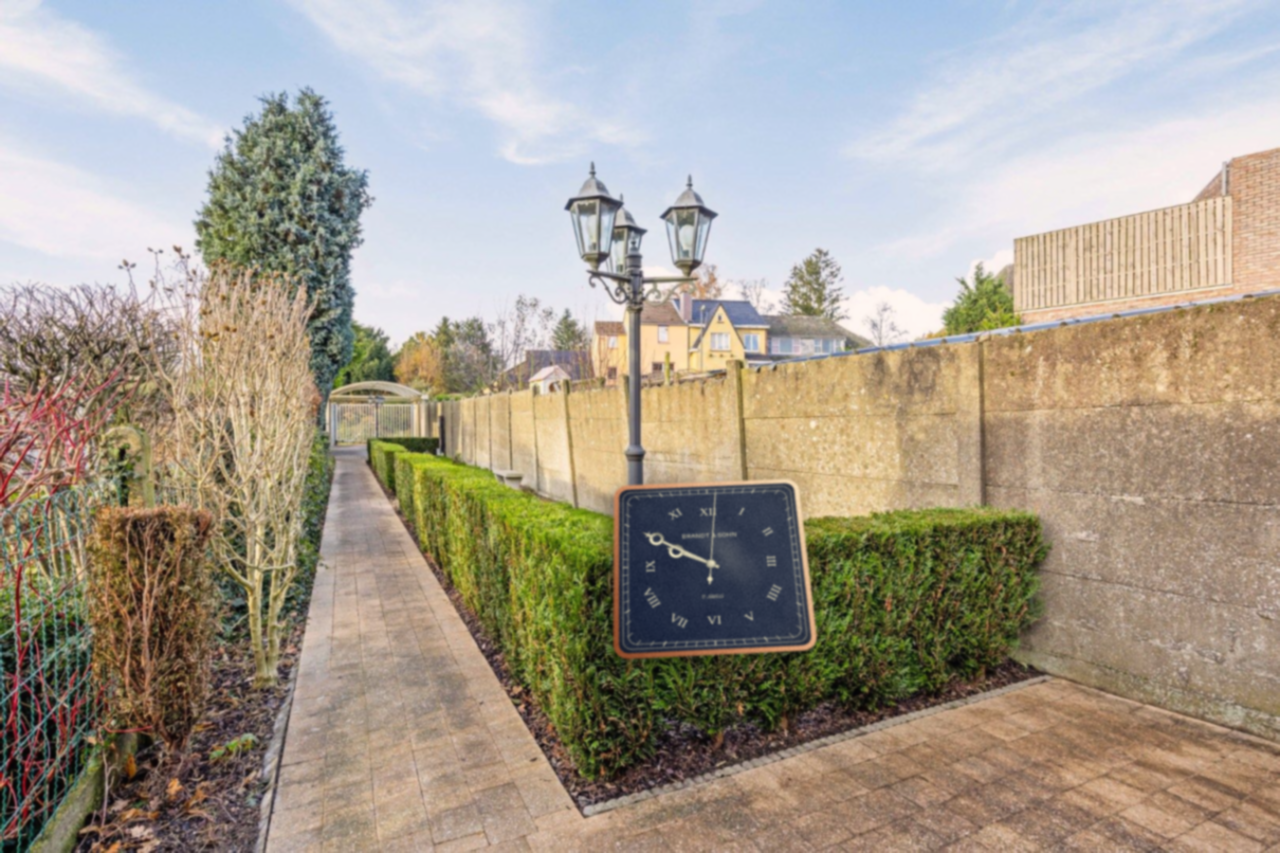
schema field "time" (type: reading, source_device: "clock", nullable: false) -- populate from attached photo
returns 9:50:01
